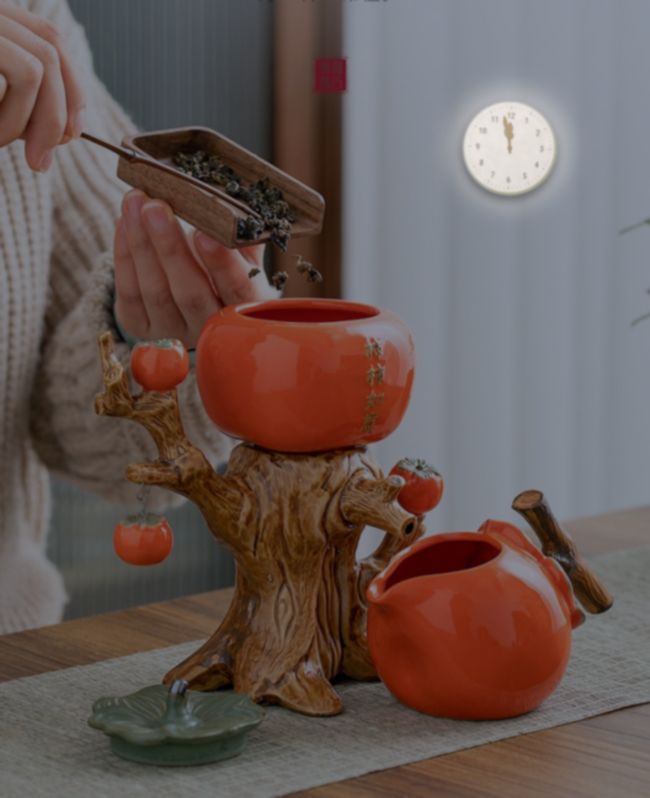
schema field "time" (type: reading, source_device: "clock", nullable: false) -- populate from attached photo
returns 11:58
